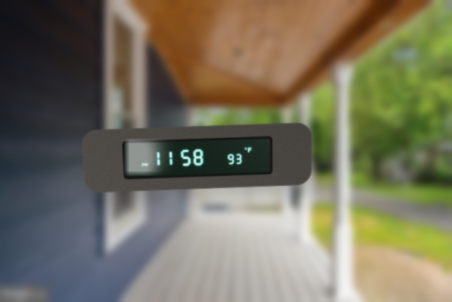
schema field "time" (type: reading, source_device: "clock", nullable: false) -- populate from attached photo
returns 11:58
